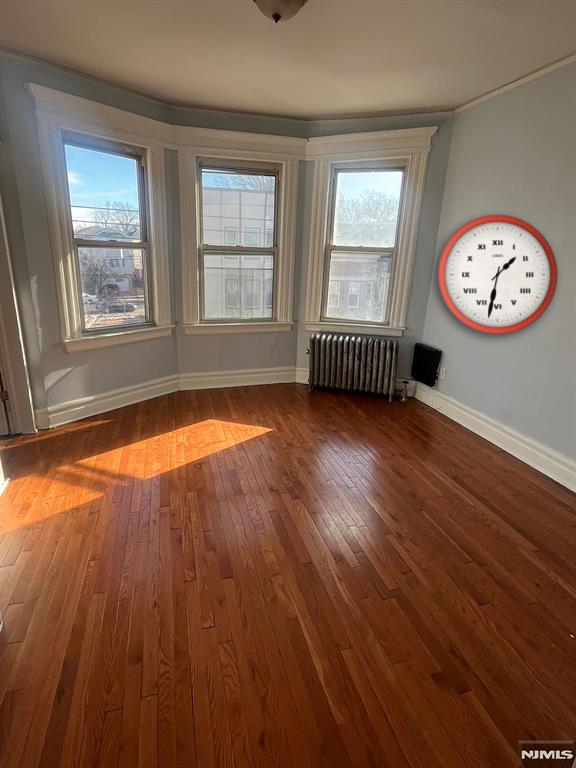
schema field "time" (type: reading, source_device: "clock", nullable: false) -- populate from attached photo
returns 1:32
